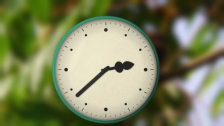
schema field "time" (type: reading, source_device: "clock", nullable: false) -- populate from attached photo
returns 2:38
